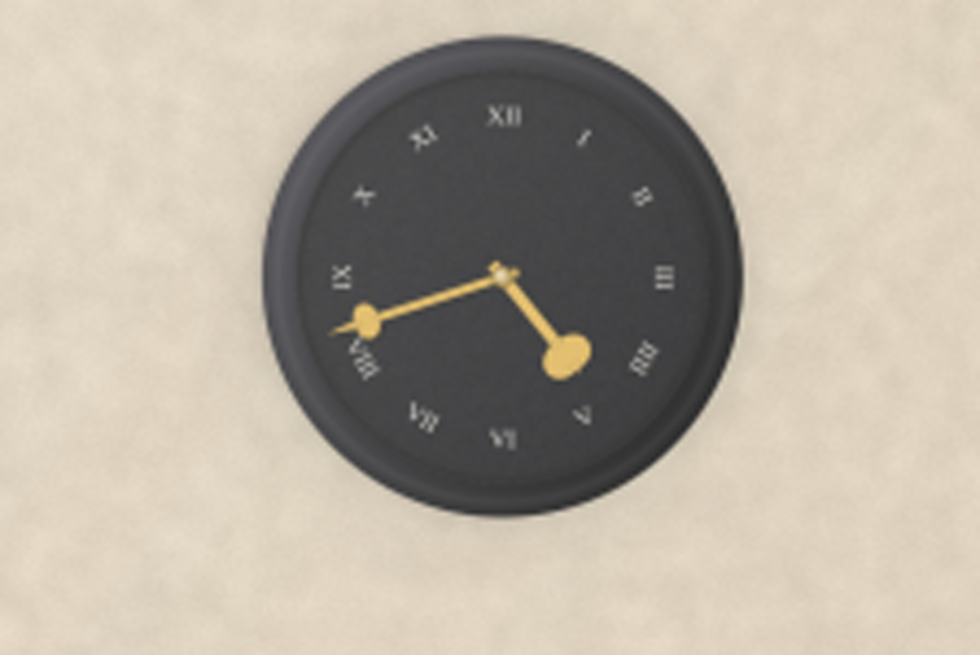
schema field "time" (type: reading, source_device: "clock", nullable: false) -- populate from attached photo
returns 4:42
